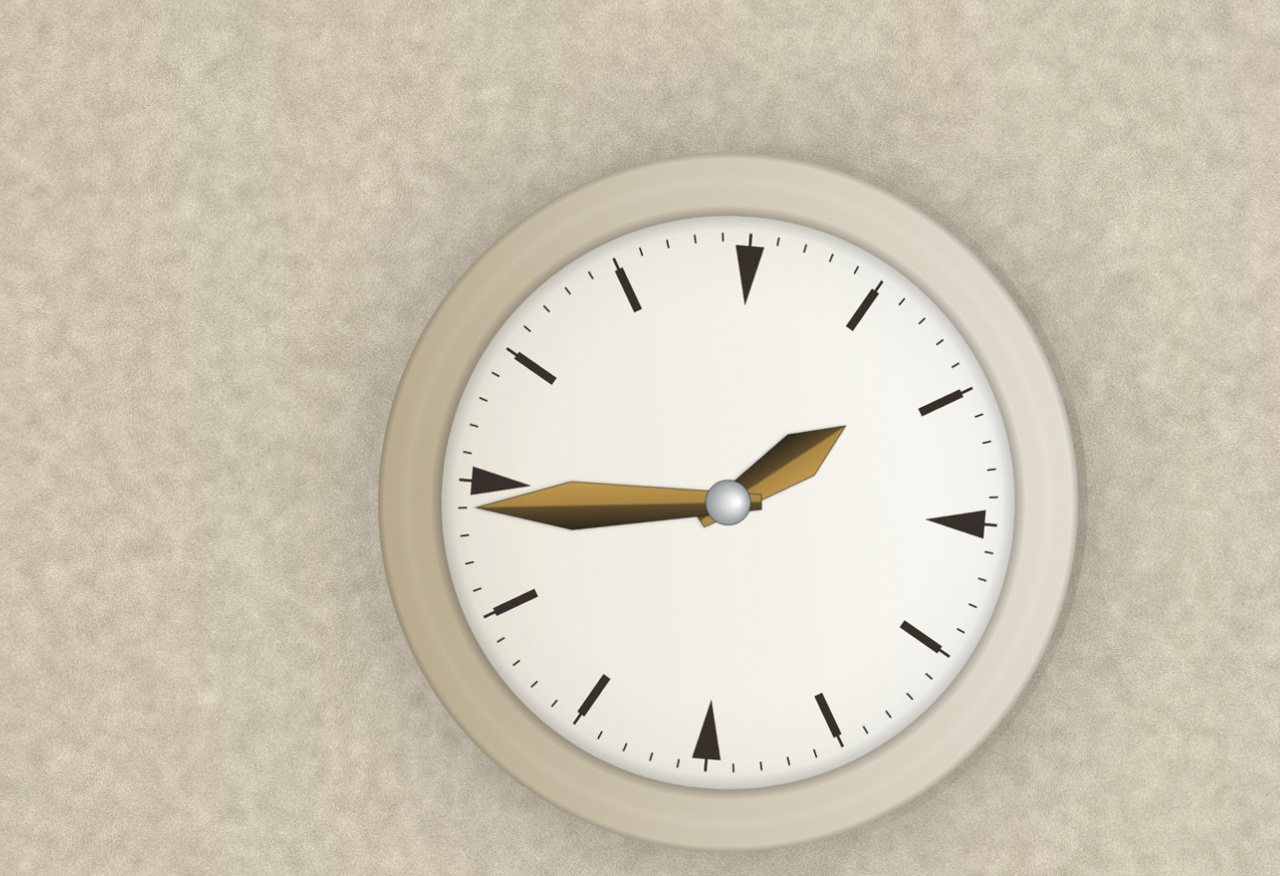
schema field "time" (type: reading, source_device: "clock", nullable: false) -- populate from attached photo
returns 1:44
